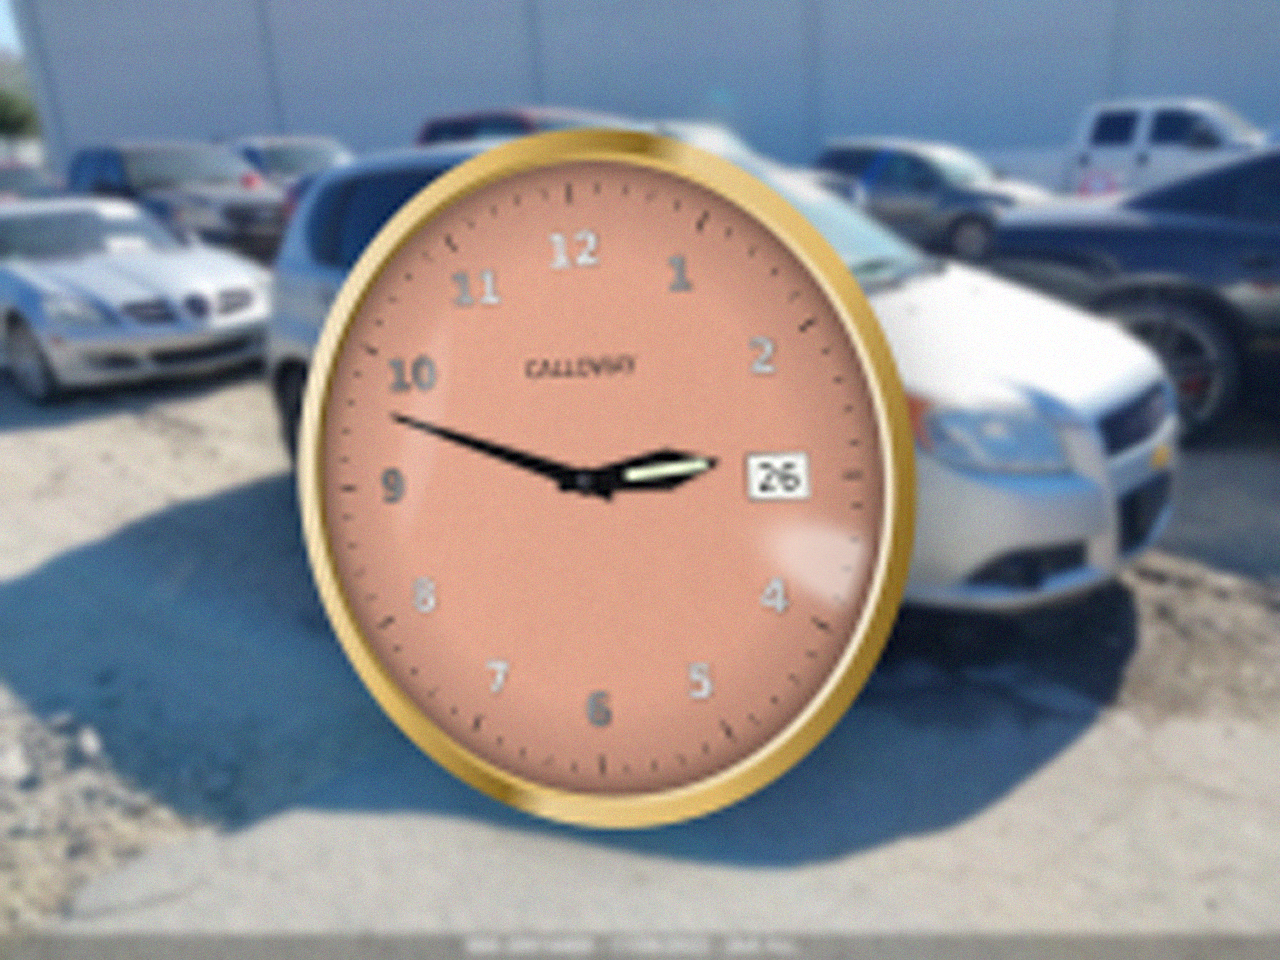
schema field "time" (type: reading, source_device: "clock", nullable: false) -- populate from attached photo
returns 2:48
